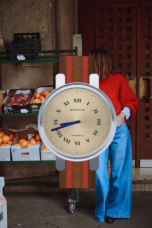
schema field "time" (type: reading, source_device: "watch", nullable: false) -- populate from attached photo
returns 8:42
